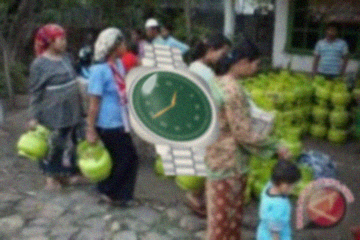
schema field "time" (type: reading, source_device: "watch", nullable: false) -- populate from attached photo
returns 12:39
